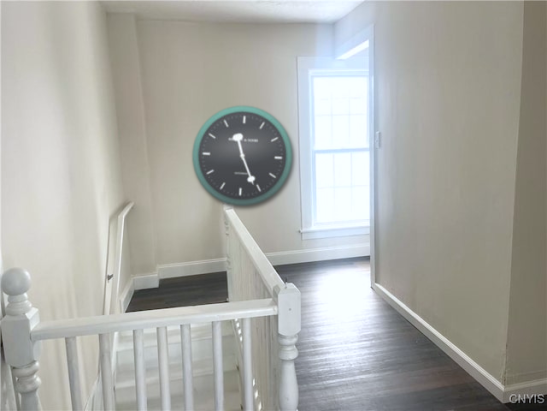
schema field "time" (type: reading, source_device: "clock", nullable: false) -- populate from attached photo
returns 11:26
